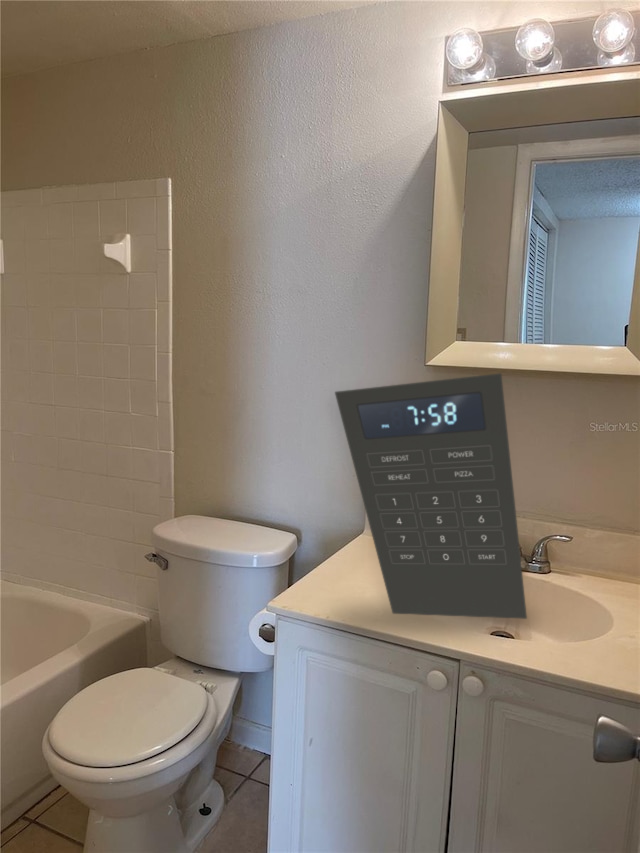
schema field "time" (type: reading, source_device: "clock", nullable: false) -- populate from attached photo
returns 7:58
